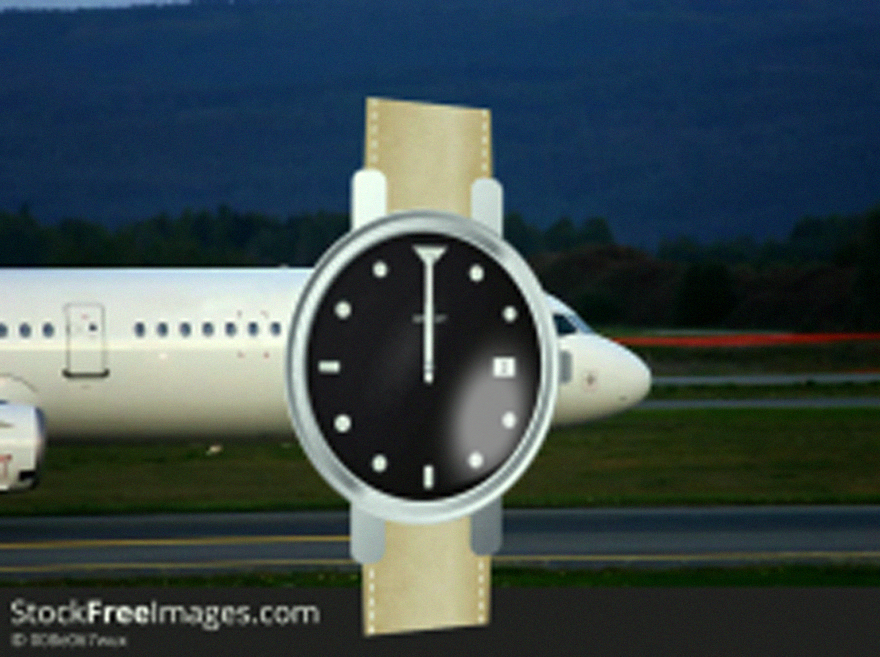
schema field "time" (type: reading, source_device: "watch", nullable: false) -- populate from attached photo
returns 12:00
